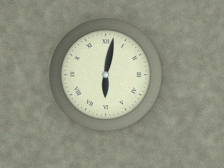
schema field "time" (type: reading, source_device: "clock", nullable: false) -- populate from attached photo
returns 6:02
